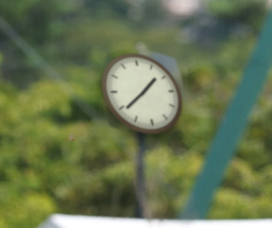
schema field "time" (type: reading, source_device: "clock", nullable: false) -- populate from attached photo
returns 1:39
